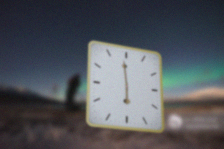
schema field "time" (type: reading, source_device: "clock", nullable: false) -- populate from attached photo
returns 5:59
